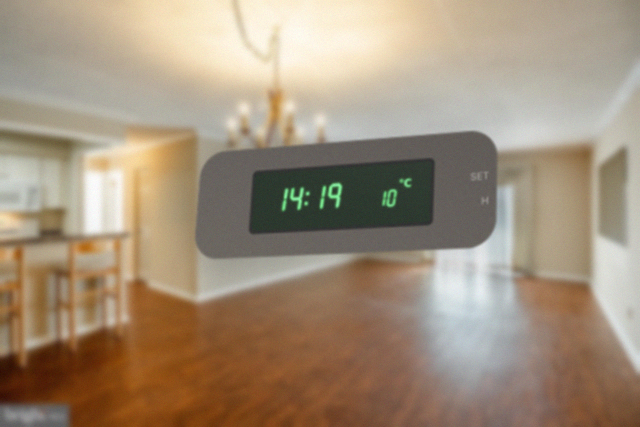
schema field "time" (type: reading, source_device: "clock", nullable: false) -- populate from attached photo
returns 14:19
